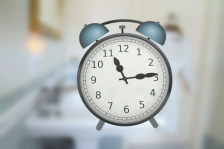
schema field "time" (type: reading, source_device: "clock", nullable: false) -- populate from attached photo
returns 11:14
